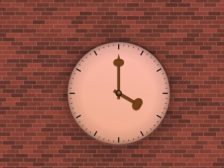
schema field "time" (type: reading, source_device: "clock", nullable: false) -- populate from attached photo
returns 4:00
